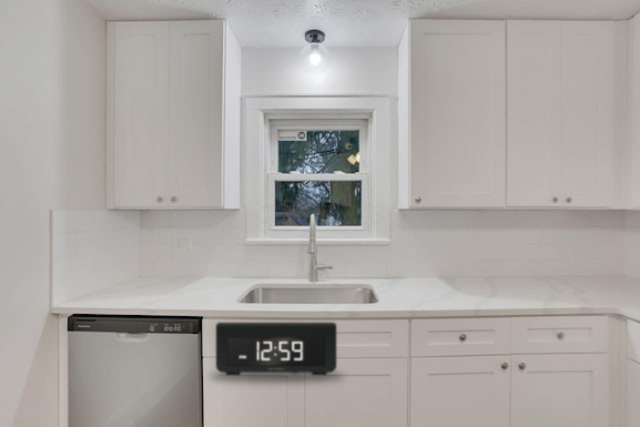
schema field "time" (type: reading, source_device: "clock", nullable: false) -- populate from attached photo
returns 12:59
